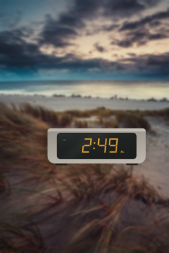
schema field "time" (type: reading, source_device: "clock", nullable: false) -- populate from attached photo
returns 2:49
